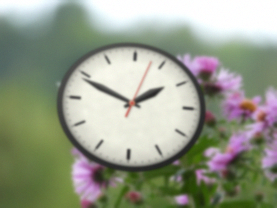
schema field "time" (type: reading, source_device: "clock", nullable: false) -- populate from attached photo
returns 1:49:03
